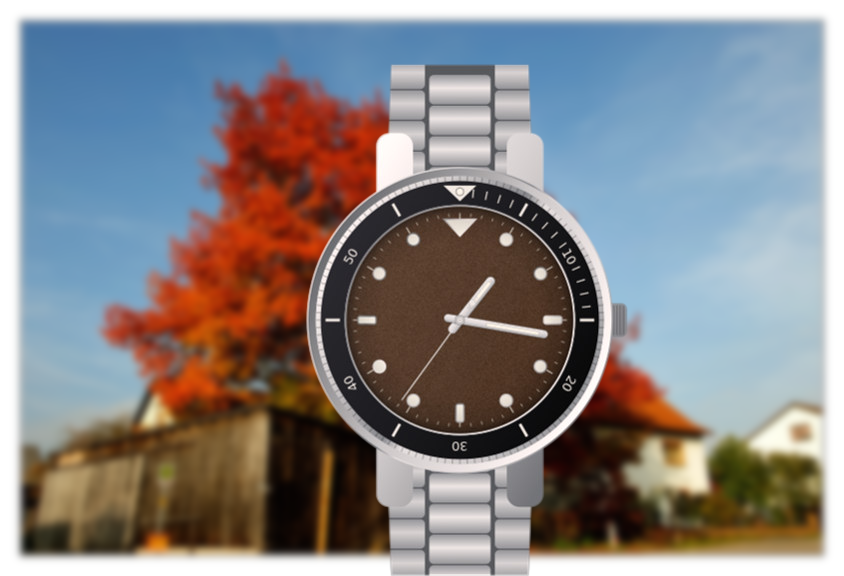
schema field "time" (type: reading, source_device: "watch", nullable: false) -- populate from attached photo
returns 1:16:36
